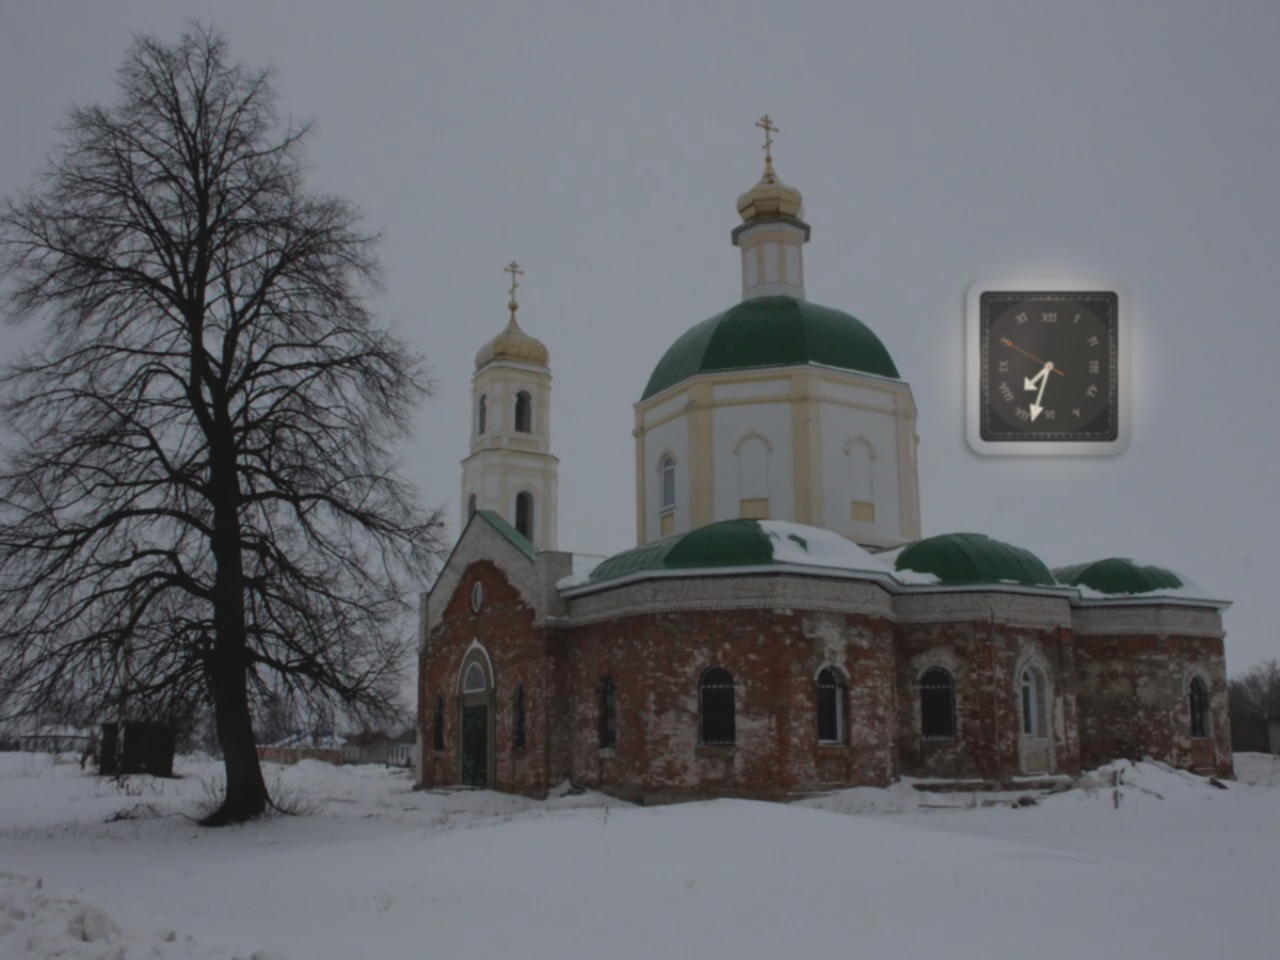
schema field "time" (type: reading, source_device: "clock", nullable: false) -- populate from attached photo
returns 7:32:50
